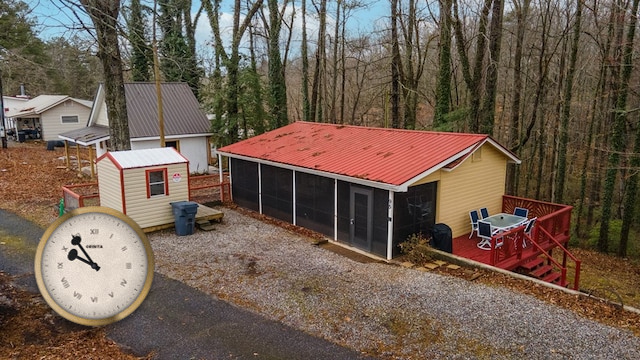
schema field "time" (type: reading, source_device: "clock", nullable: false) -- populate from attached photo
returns 9:54
